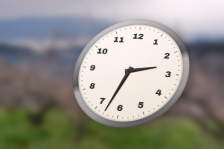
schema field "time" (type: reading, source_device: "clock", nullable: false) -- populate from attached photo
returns 2:33
